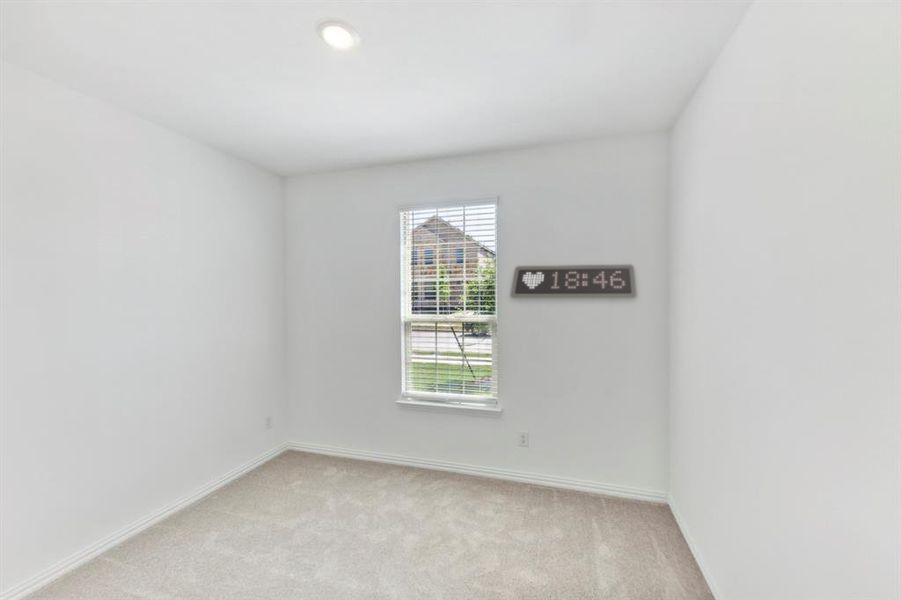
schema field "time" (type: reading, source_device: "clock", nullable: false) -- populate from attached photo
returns 18:46
